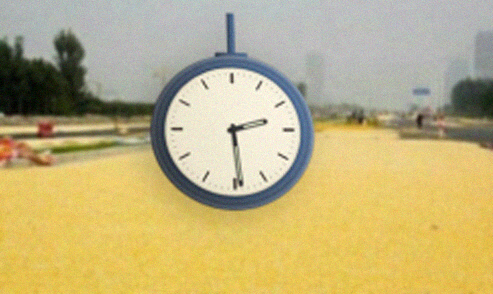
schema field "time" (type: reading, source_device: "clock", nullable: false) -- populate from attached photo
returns 2:29
